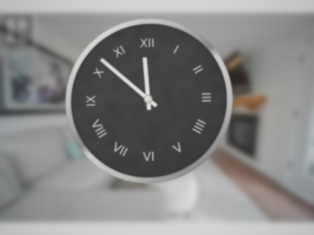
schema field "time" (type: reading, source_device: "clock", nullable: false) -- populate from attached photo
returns 11:52
